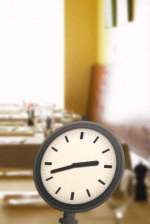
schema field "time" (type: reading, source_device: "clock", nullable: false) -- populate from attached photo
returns 2:42
